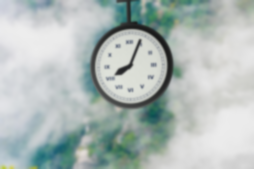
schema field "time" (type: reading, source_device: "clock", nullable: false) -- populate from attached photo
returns 8:04
